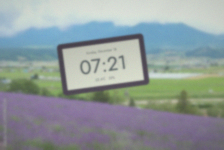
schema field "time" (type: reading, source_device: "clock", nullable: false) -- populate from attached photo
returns 7:21
